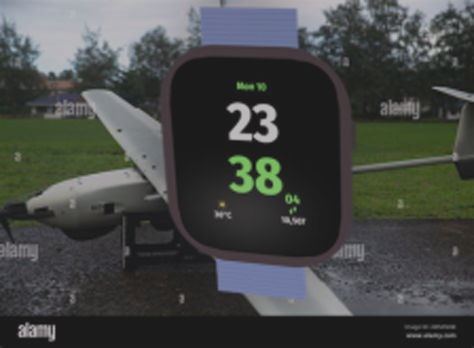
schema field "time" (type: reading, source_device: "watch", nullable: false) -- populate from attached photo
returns 23:38
